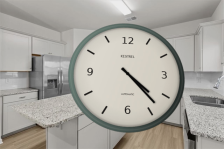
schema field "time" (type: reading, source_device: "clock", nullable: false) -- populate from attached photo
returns 4:23
